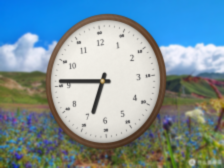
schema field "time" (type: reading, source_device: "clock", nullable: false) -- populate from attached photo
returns 6:46
